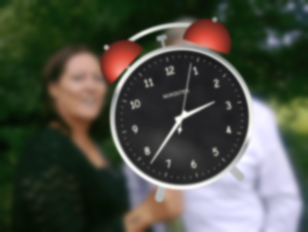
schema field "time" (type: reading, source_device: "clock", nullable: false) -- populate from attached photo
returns 2:38:04
